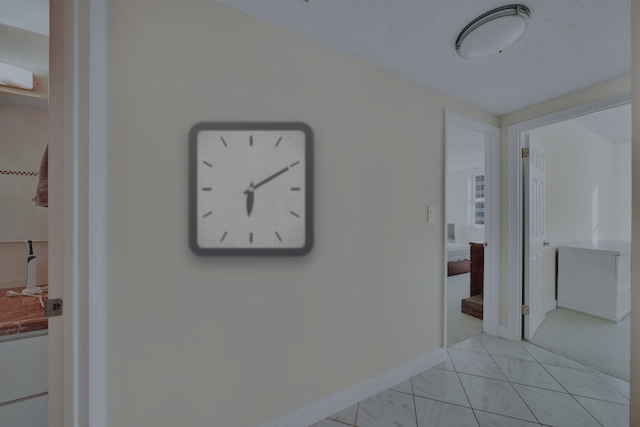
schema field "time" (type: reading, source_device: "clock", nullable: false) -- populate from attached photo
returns 6:10
